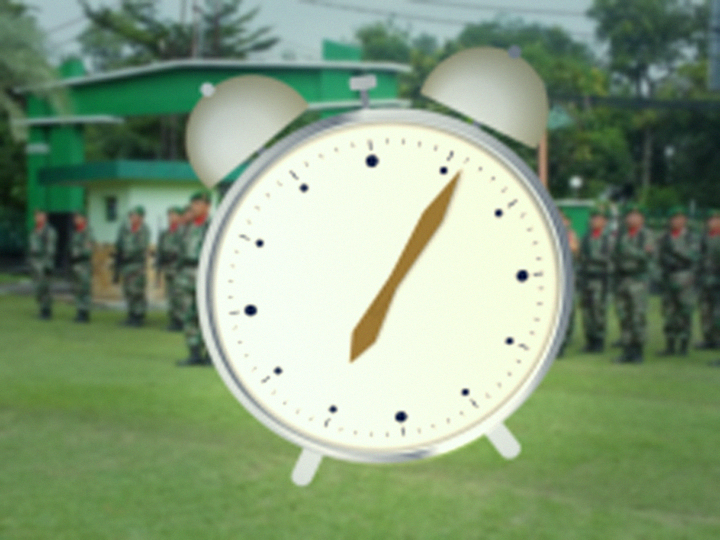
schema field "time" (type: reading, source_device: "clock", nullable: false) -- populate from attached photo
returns 7:06
